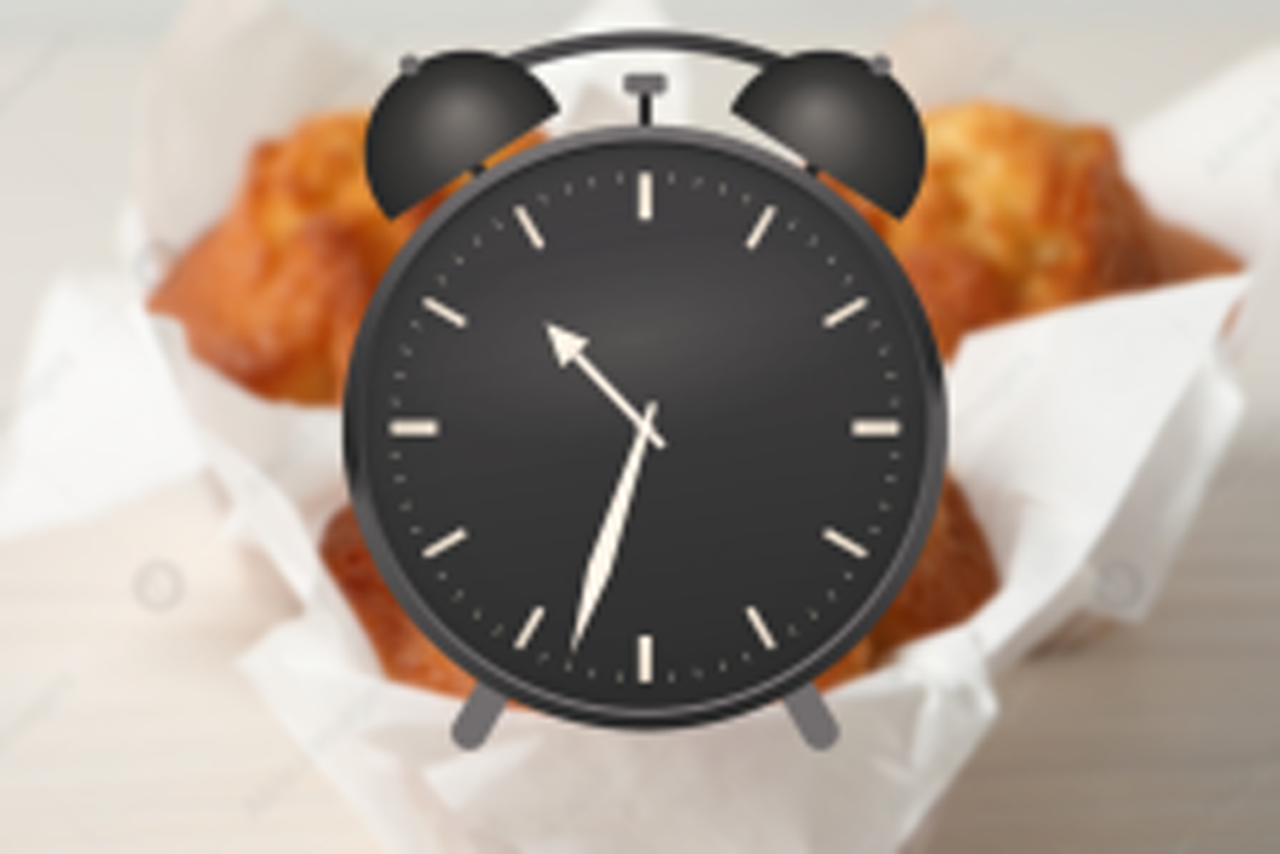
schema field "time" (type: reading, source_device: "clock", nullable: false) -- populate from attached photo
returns 10:33
